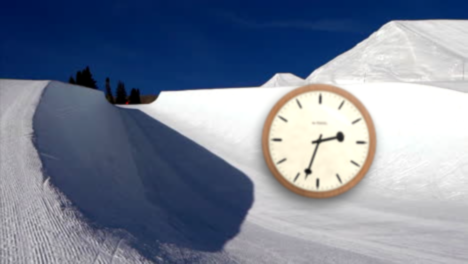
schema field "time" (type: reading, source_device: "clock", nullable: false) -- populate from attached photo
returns 2:33
